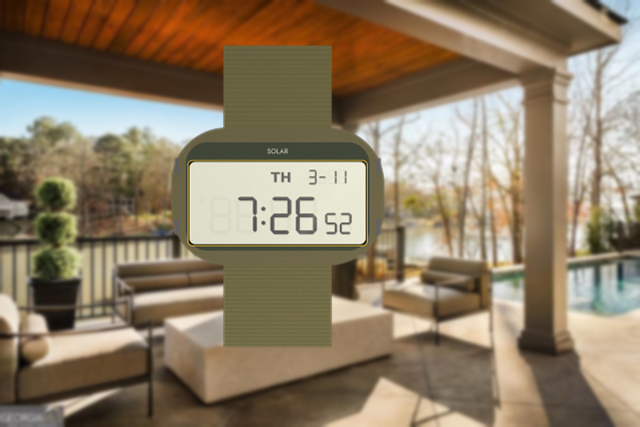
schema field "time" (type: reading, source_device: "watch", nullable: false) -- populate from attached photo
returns 7:26:52
